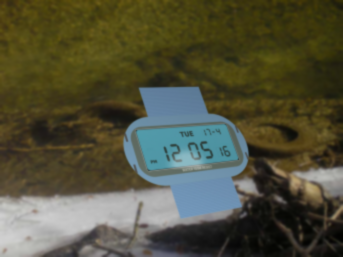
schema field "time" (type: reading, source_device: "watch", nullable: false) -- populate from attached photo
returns 12:05:16
